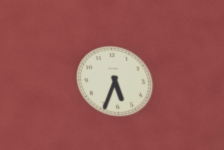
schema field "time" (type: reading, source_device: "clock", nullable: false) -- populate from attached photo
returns 5:34
